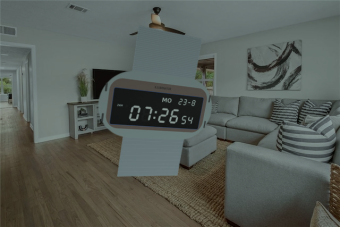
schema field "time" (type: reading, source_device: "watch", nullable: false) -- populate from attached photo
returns 7:26:54
